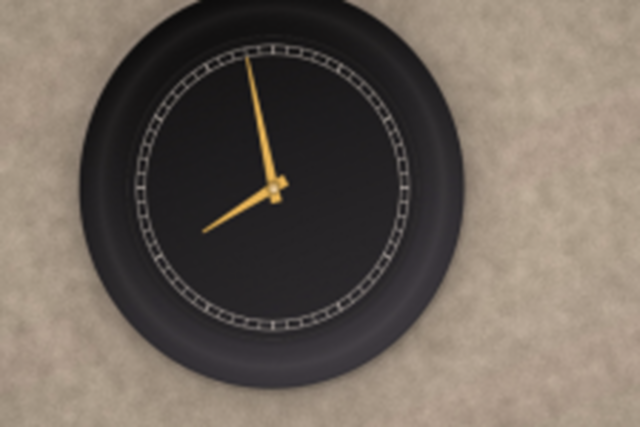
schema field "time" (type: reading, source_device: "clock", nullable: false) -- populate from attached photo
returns 7:58
